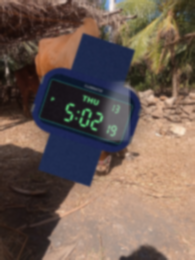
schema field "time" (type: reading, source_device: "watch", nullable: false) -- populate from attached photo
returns 5:02
